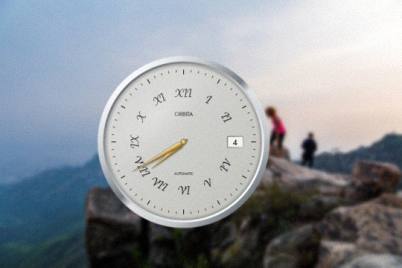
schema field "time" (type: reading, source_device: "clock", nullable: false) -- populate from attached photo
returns 7:40
